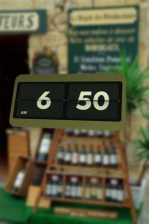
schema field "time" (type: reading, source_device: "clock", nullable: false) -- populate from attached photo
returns 6:50
